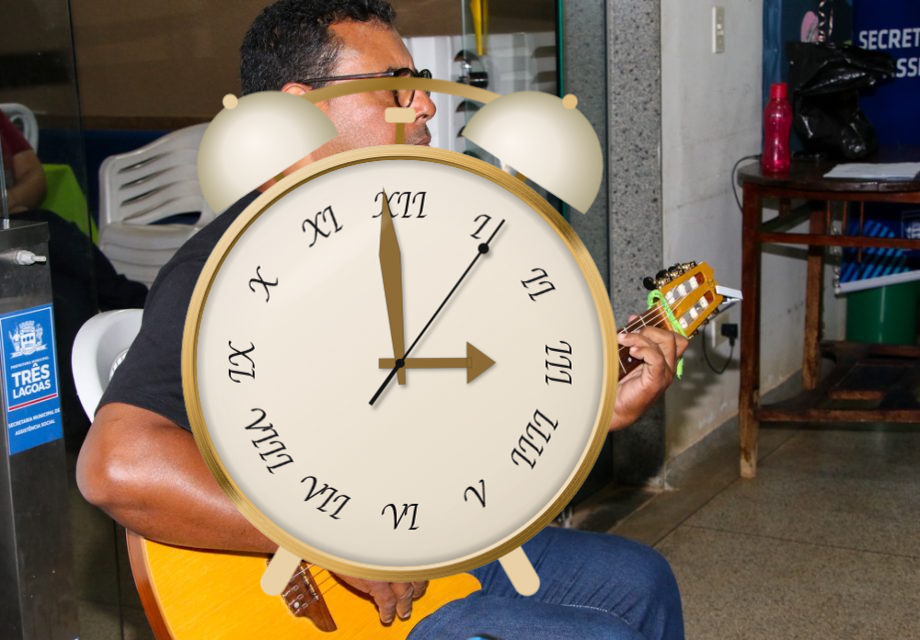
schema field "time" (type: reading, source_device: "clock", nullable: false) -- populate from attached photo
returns 2:59:06
